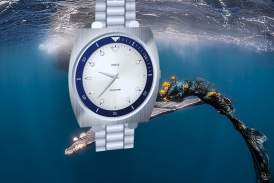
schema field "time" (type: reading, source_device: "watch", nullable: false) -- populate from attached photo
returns 9:37
